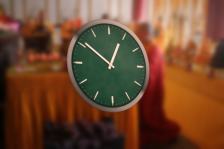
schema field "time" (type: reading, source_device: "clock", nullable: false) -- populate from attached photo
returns 12:51
